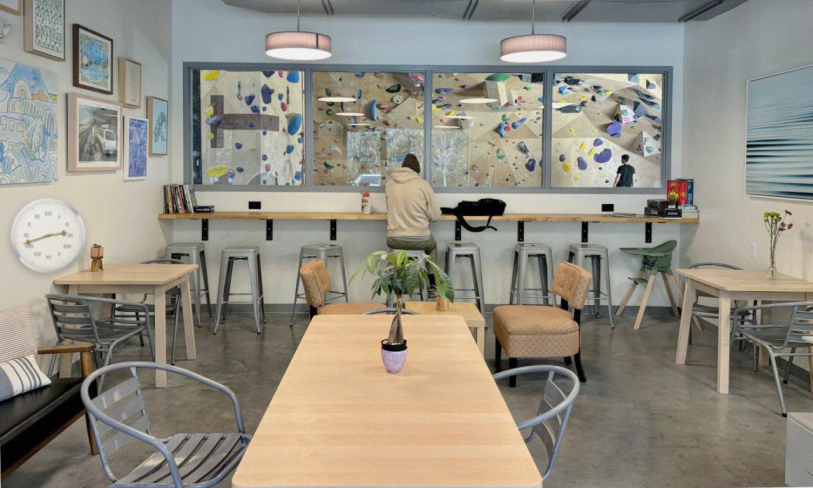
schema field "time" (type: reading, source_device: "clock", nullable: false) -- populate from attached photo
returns 2:42
